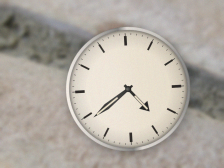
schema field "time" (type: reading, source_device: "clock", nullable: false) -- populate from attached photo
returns 4:39
